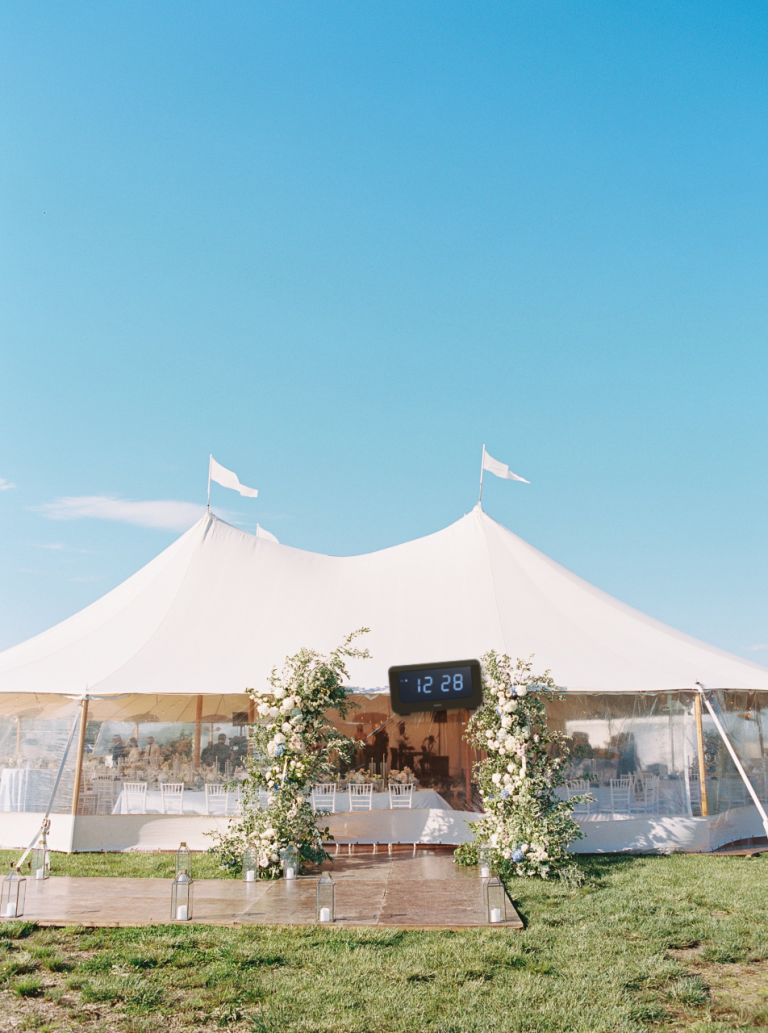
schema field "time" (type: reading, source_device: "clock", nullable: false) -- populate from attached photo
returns 12:28
